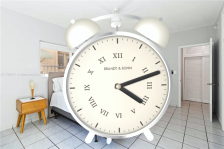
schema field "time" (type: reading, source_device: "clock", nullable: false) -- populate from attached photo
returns 4:12
